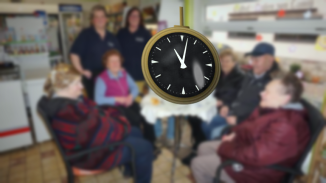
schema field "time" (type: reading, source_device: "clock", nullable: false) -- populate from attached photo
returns 11:02
